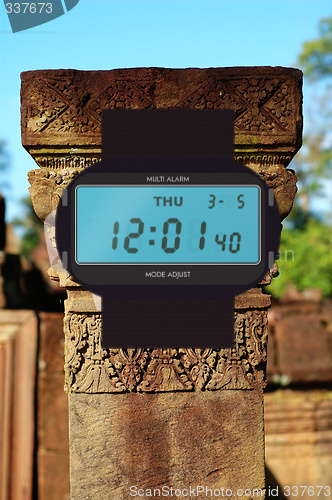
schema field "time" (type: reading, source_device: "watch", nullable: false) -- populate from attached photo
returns 12:01:40
